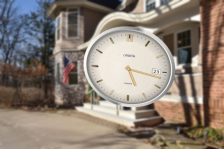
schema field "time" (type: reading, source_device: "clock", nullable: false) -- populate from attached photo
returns 5:17
